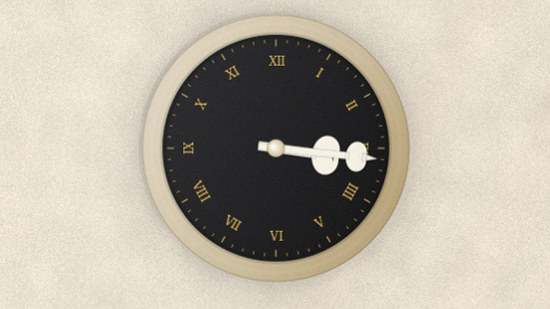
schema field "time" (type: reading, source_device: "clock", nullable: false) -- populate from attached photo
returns 3:16
